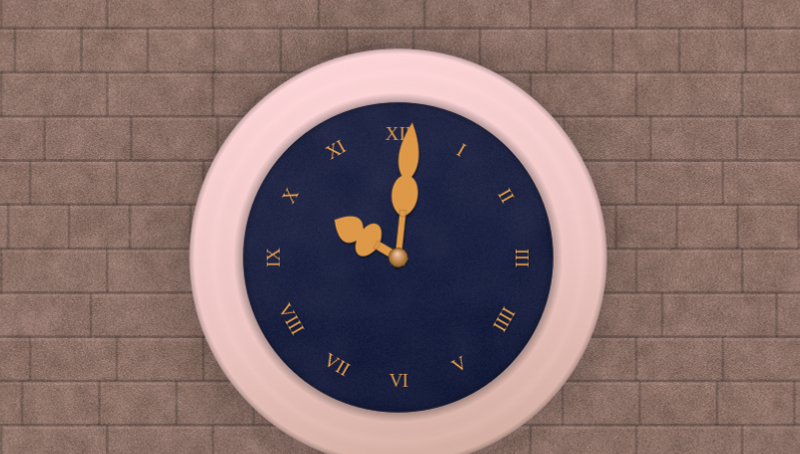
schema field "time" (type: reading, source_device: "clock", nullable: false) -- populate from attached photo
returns 10:01
